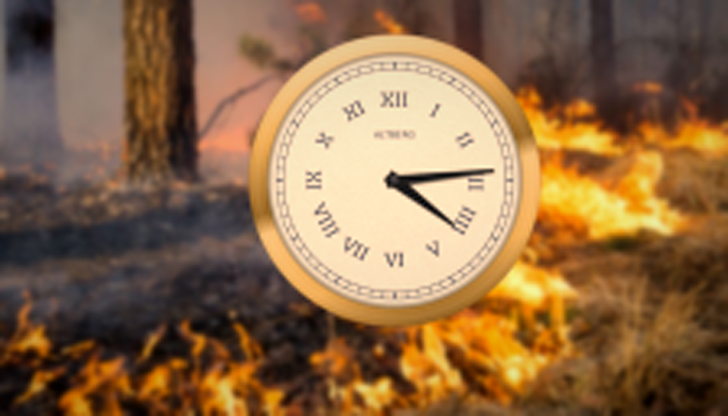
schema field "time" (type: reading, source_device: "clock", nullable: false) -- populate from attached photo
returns 4:14
